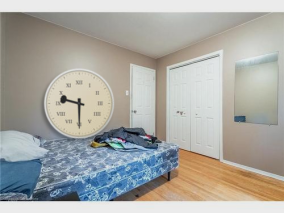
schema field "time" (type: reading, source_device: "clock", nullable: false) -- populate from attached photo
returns 9:30
